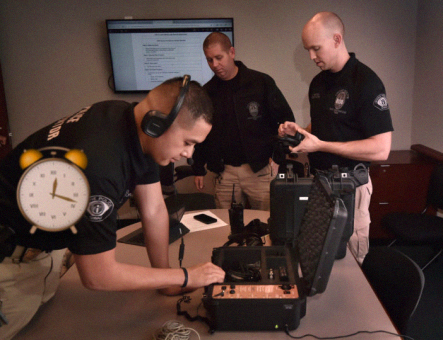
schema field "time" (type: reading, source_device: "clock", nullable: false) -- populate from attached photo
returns 12:18
